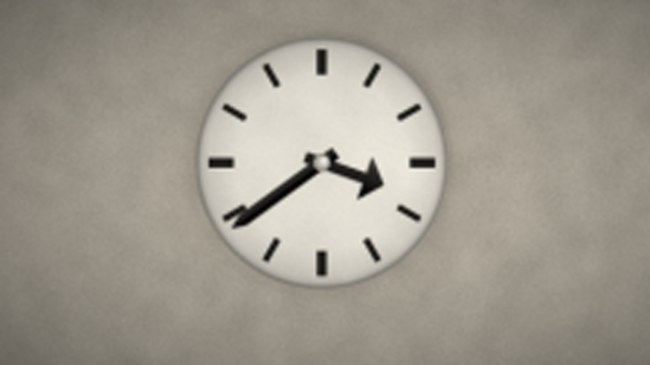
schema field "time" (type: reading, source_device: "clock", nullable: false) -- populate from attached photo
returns 3:39
